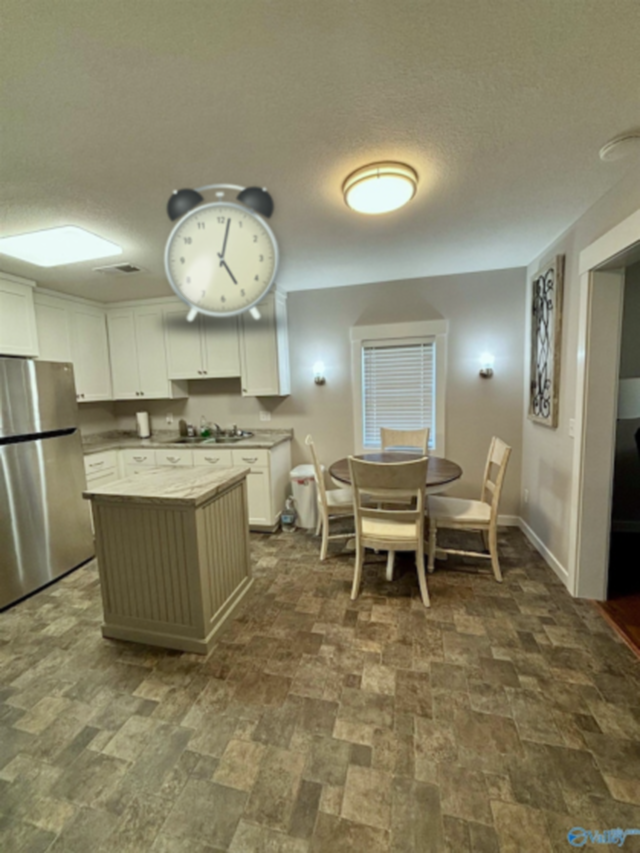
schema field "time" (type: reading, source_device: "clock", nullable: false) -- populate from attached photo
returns 5:02
